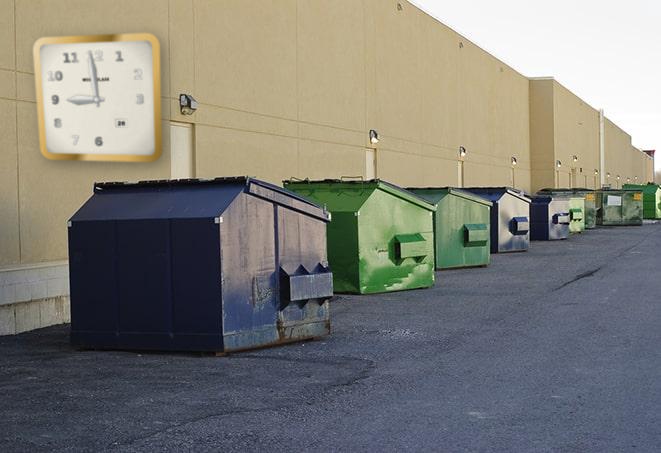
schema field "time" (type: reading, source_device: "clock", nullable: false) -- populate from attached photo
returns 8:59
